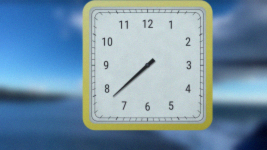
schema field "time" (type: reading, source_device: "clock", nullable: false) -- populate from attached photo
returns 7:38
